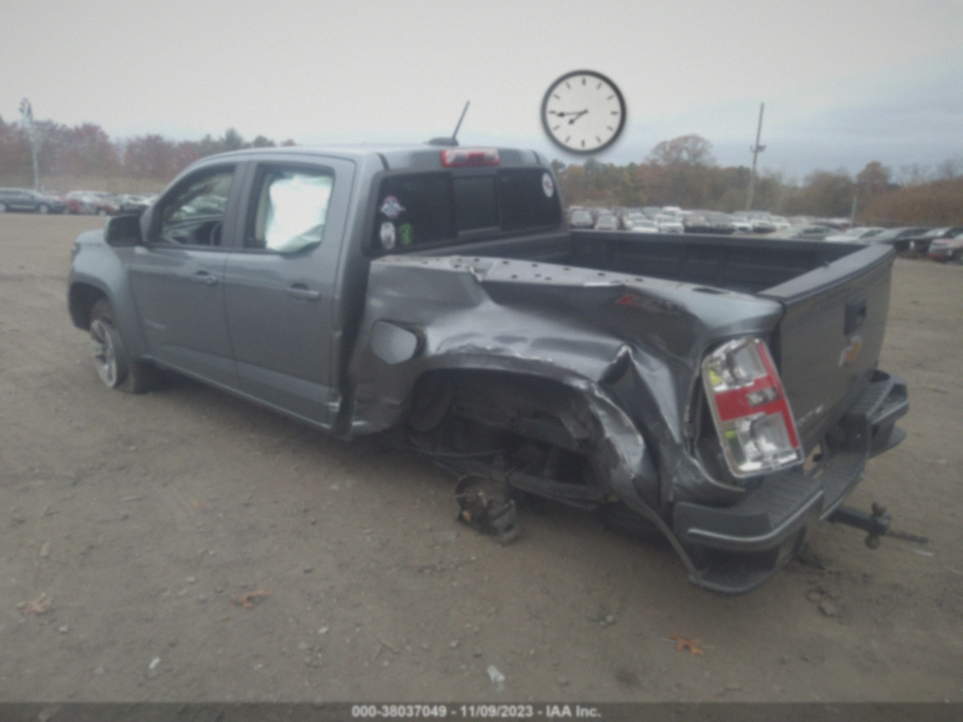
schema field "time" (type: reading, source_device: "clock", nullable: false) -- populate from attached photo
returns 7:44
